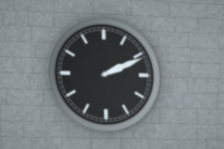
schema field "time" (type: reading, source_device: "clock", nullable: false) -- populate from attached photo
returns 2:11
